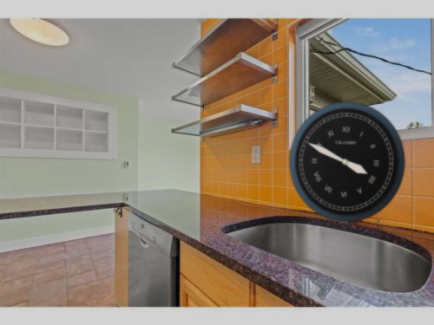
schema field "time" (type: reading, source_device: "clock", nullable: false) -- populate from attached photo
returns 3:49
